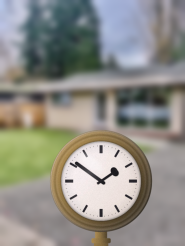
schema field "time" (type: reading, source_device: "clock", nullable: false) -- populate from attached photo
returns 1:51
